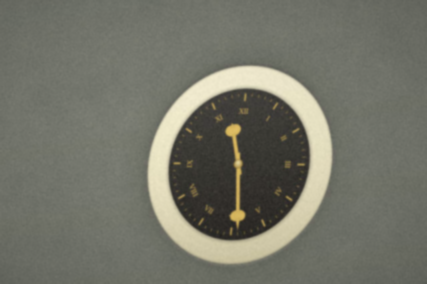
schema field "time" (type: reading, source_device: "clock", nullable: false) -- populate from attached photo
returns 11:29
